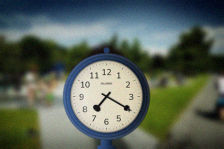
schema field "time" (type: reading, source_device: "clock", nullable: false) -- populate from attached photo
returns 7:20
